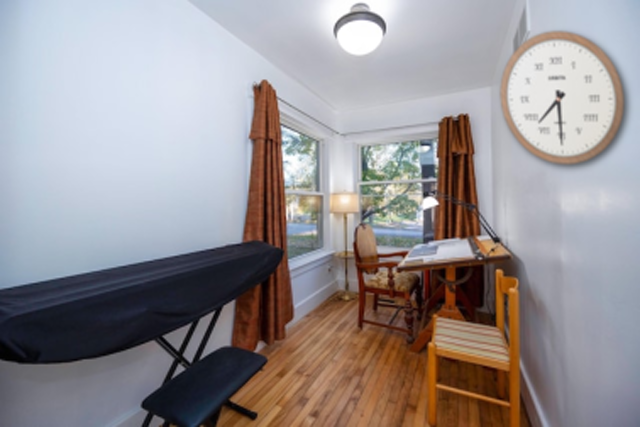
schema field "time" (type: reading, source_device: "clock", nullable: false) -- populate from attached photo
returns 7:30
